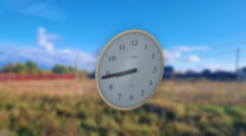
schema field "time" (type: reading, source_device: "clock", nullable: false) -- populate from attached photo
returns 8:44
